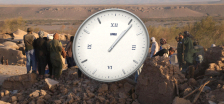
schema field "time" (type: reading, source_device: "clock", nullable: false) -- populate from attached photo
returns 1:06
